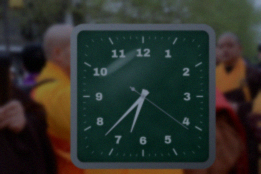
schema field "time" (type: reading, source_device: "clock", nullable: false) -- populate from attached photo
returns 6:37:21
